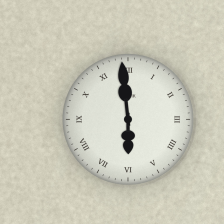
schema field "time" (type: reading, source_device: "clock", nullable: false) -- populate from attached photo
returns 5:59
